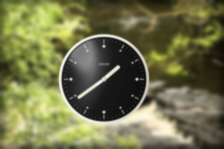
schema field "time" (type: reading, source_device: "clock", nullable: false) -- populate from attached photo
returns 1:39
